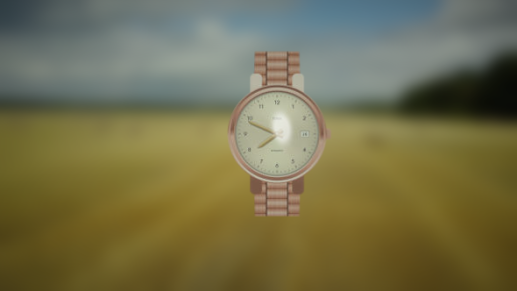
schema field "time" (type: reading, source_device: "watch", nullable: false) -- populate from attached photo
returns 7:49
